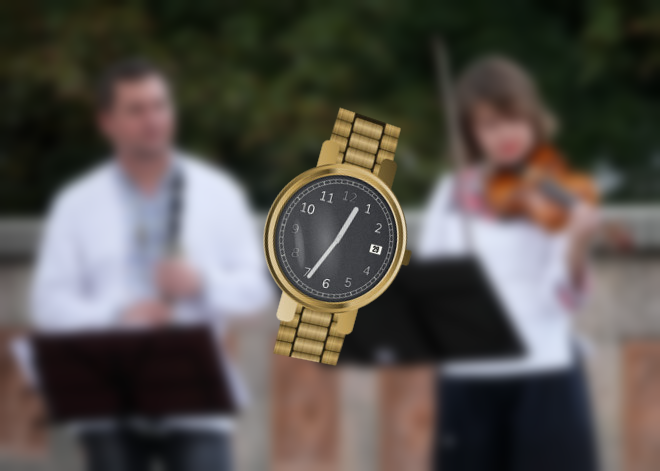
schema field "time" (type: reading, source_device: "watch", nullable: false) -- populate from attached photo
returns 12:34
